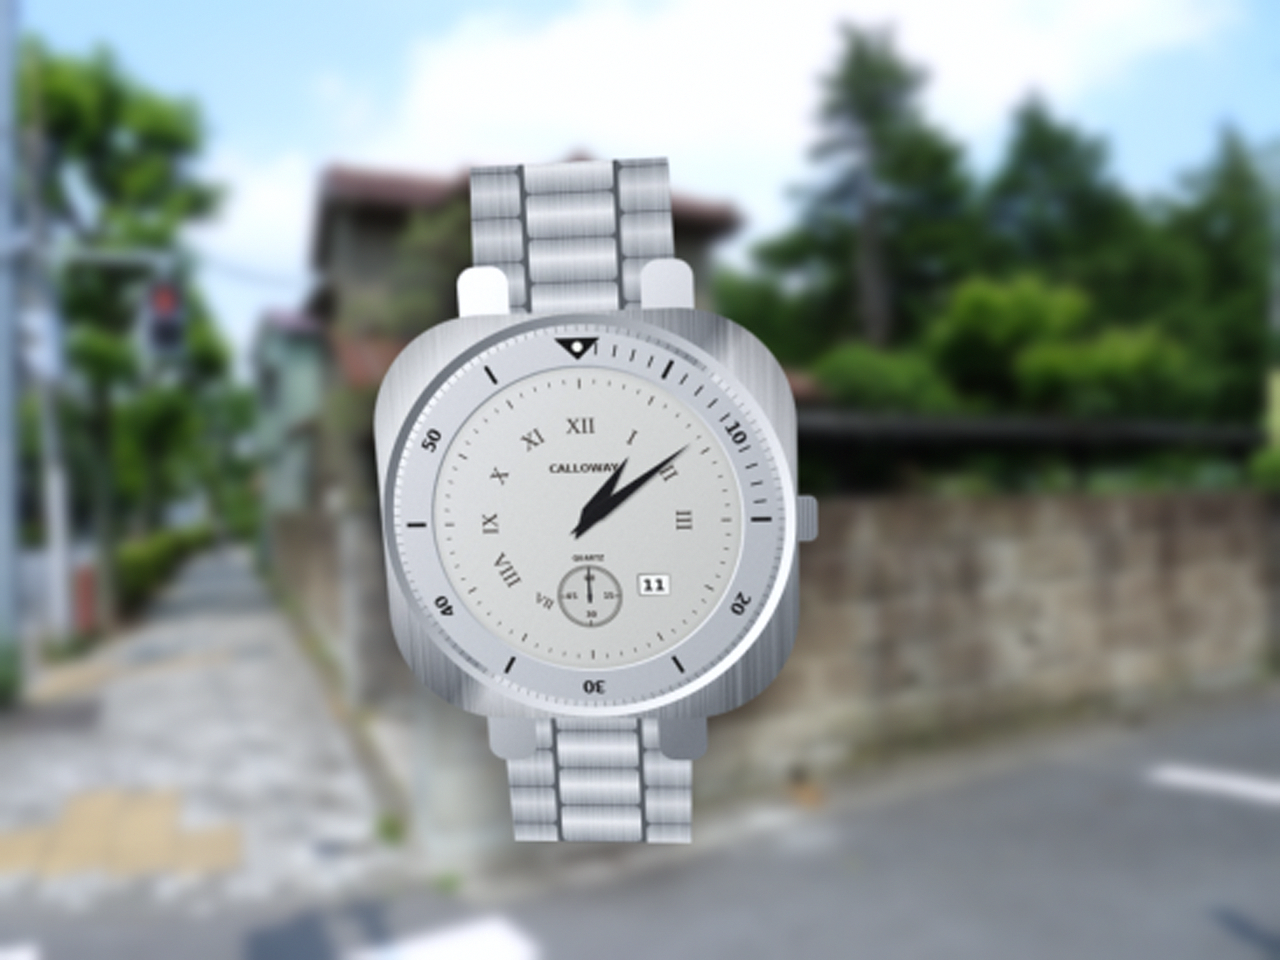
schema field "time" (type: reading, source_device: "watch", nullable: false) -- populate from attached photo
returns 1:09
